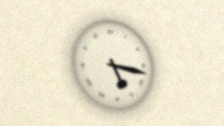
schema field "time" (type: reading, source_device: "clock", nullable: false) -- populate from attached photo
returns 5:17
